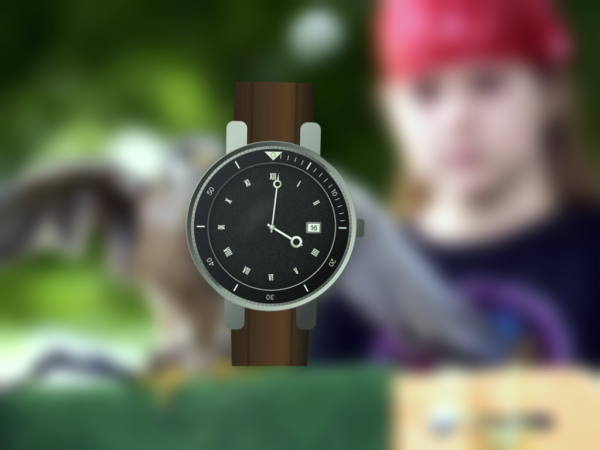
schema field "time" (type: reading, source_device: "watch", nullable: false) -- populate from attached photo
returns 4:01
